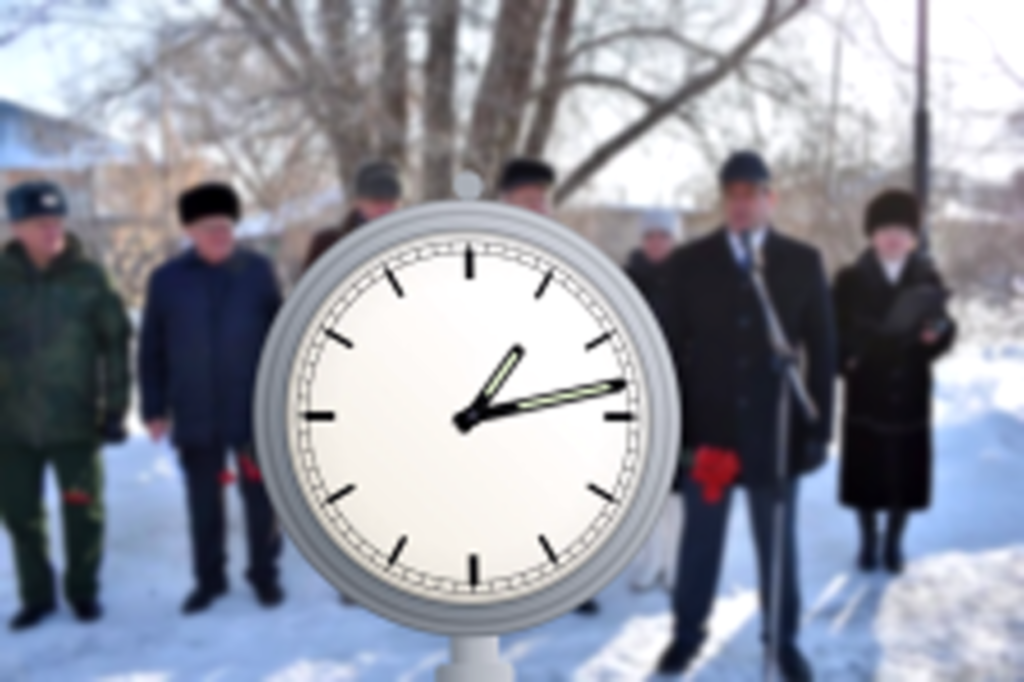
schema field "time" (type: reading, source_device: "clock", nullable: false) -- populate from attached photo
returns 1:13
